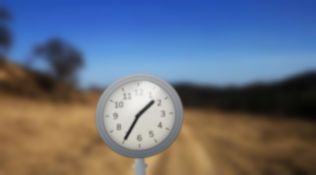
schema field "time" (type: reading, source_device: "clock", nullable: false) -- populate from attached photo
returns 1:35
